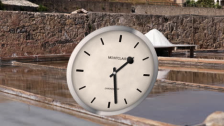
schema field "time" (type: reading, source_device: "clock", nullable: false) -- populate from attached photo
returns 1:28
